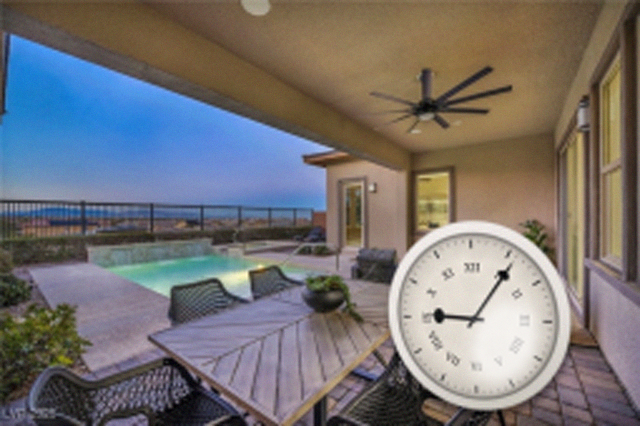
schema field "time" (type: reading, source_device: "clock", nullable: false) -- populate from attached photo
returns 9:06
